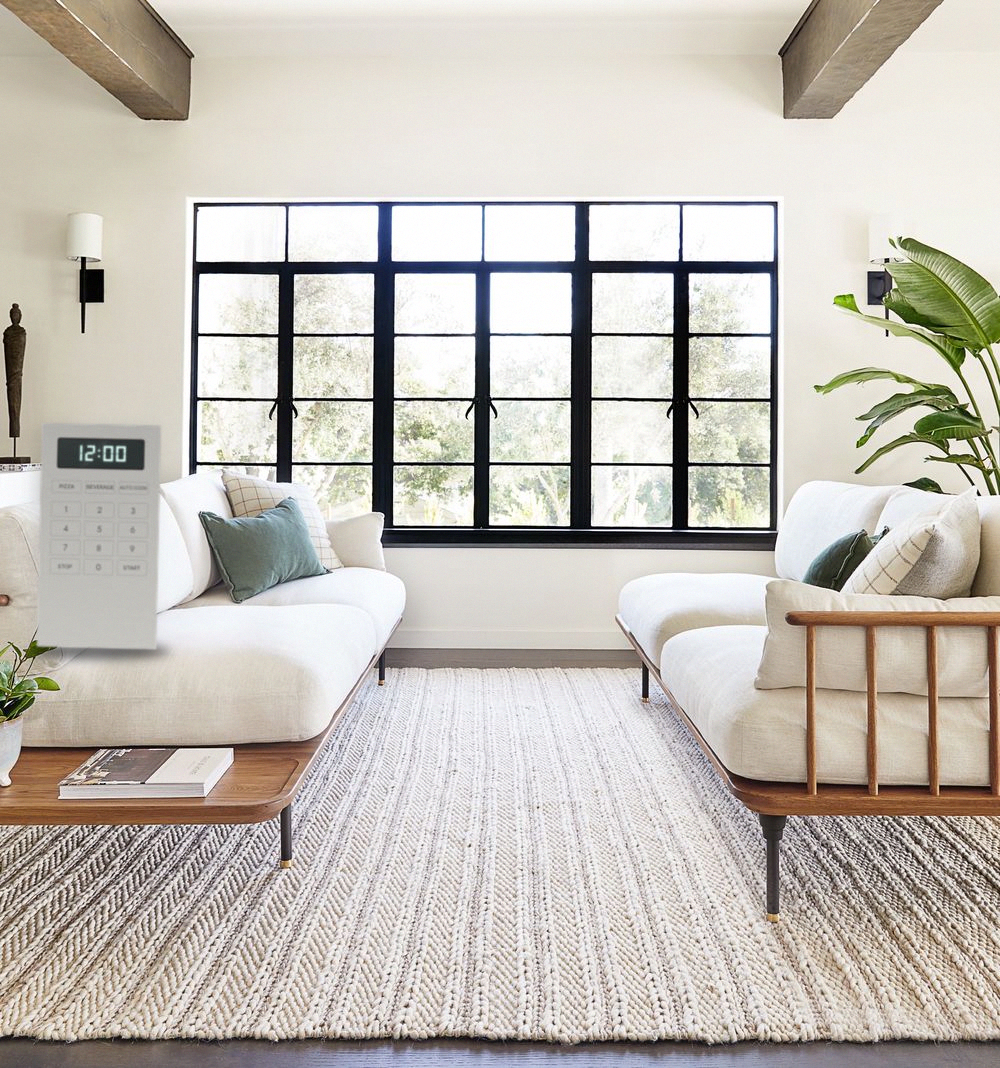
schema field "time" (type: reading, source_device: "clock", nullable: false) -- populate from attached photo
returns 12:00
